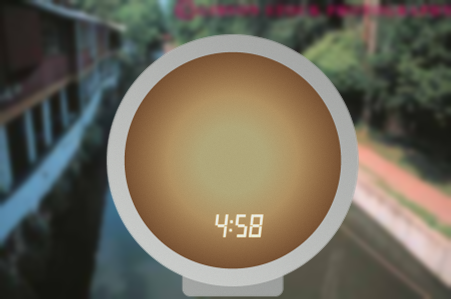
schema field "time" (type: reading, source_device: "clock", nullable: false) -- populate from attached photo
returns 4:58
